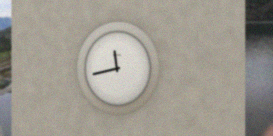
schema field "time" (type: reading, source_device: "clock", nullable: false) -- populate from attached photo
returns 11:43
